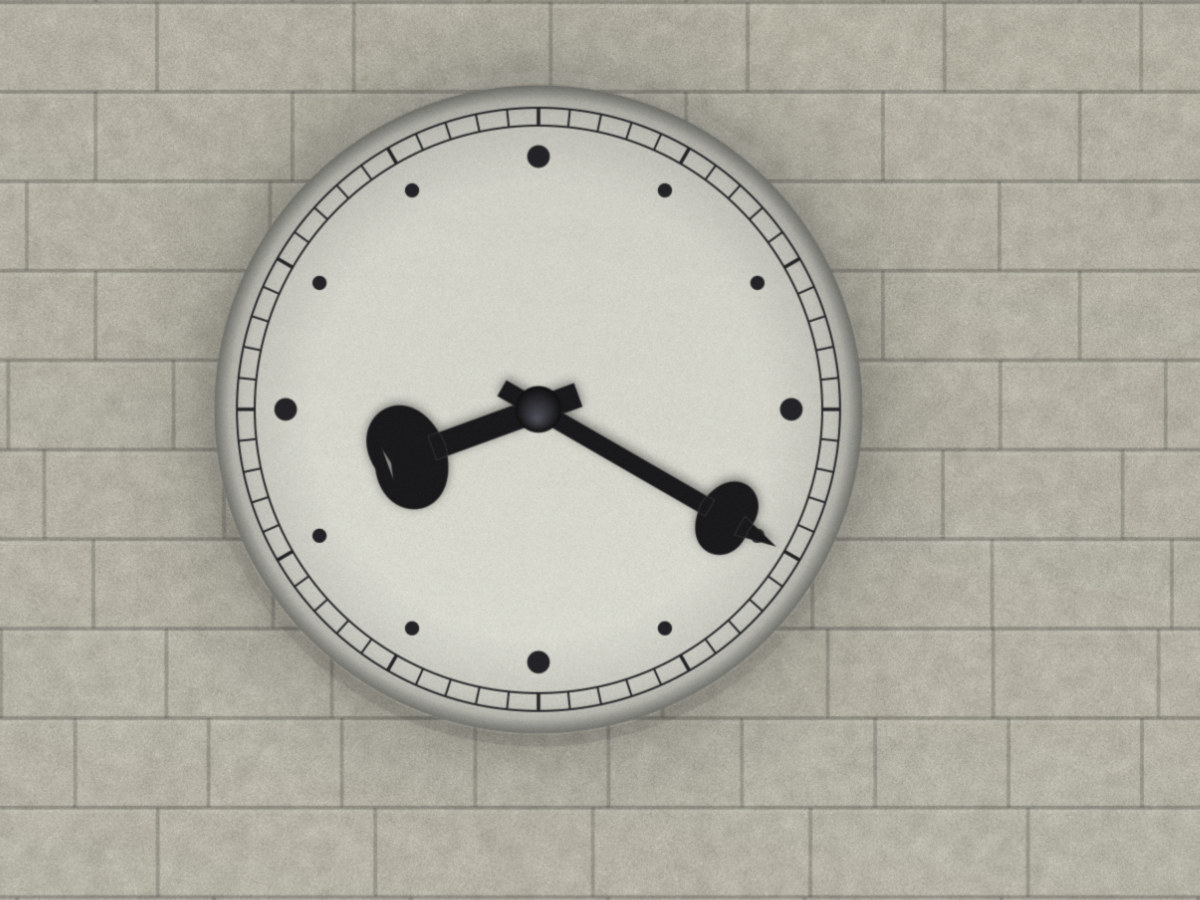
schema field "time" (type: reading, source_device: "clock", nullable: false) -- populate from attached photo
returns 8:20
